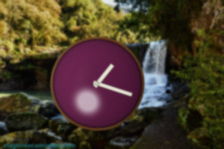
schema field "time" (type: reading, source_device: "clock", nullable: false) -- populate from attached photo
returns 1:18
